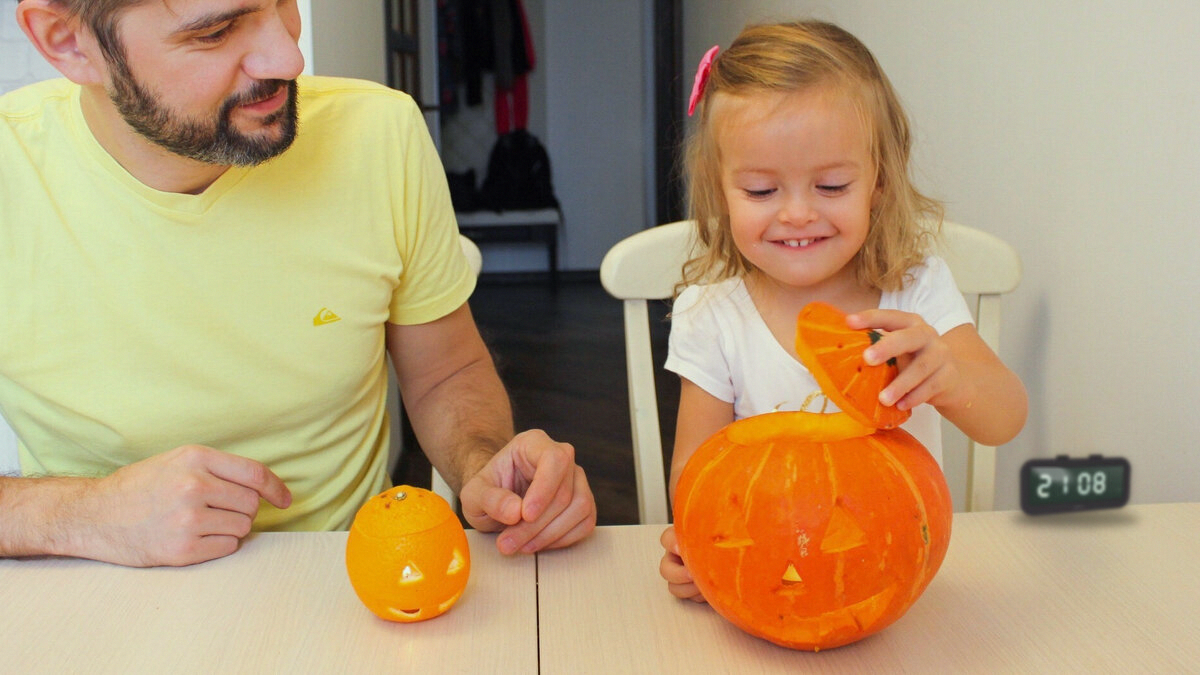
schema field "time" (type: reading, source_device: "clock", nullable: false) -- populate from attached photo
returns 21:08
